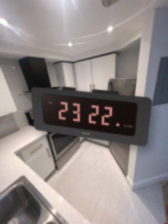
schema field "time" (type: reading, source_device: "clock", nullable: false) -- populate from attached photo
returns 23:22
